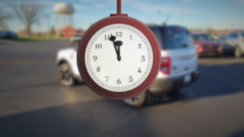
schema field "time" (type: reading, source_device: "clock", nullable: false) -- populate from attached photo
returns 11:57
